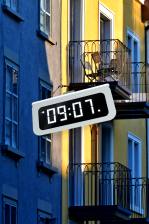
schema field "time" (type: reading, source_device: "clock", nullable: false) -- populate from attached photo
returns 9:07
